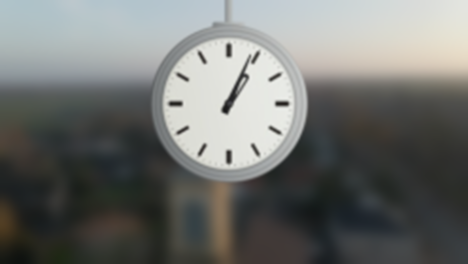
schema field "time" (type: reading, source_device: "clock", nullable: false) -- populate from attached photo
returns 1:04
